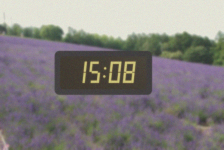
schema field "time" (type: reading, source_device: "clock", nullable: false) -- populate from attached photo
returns 15:08
